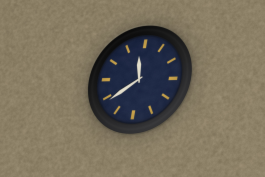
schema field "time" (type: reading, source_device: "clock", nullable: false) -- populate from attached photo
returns 11:39
